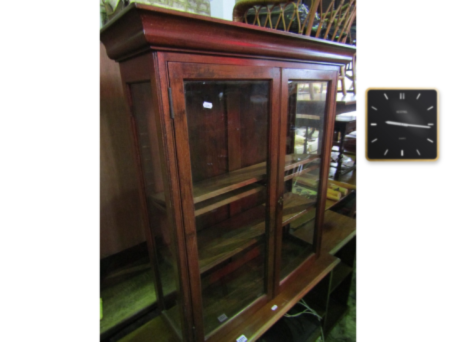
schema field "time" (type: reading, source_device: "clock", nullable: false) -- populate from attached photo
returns 9:16
